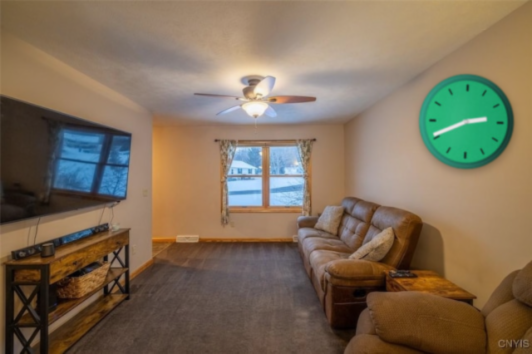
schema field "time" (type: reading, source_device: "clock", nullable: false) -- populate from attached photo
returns 2:41
